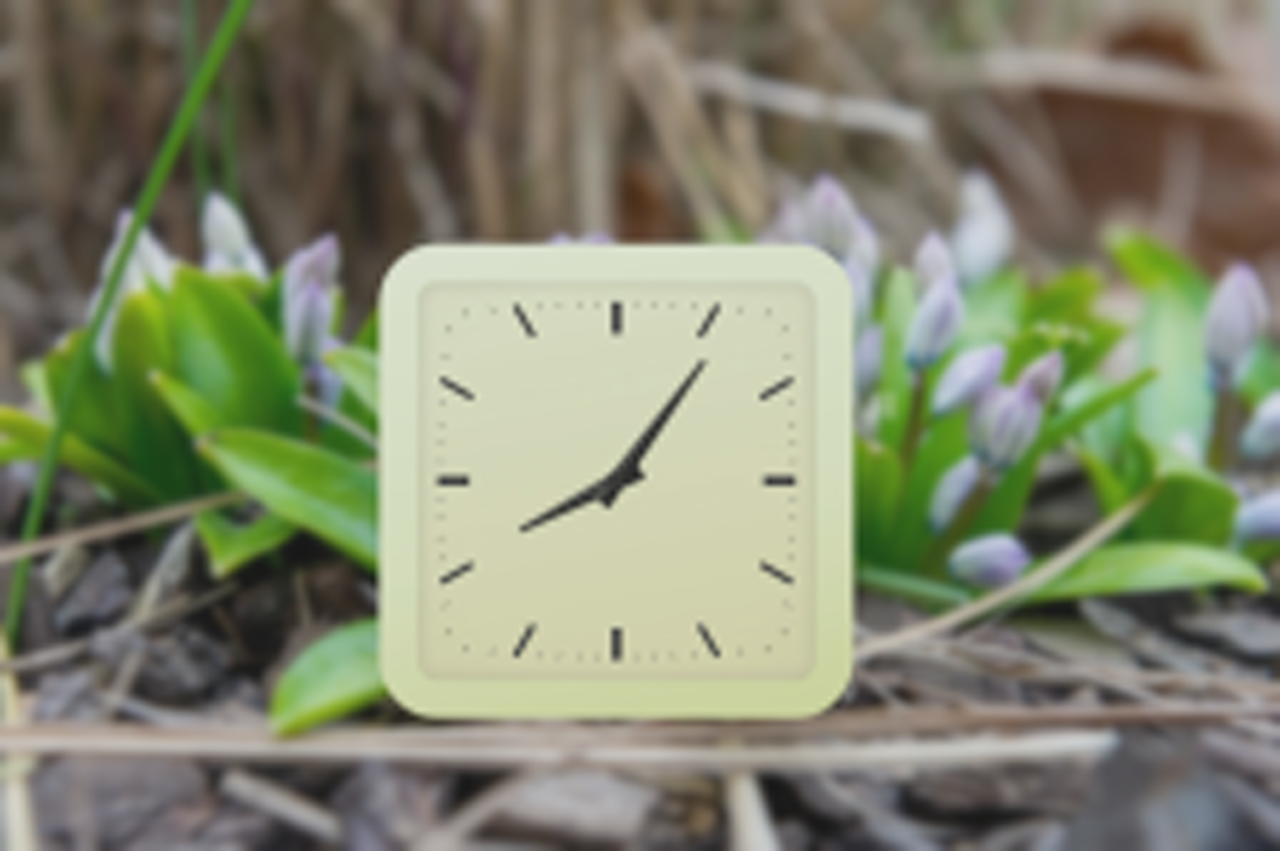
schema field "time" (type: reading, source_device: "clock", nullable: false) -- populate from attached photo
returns 8:06
